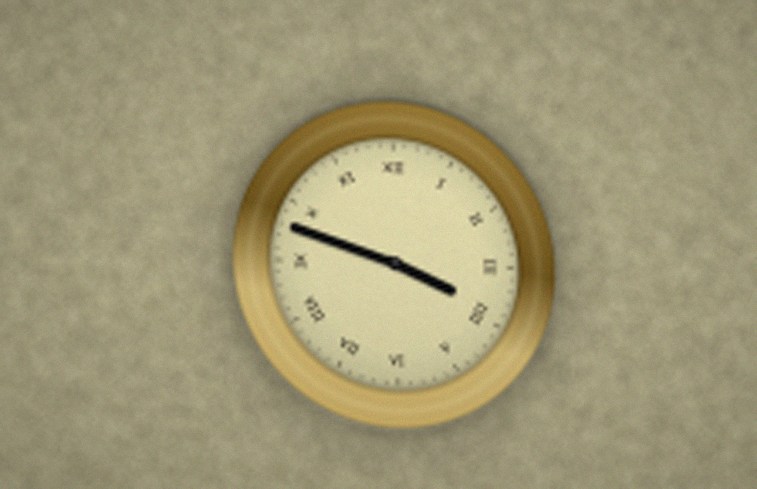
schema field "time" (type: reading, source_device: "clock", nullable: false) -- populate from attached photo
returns 3:48
